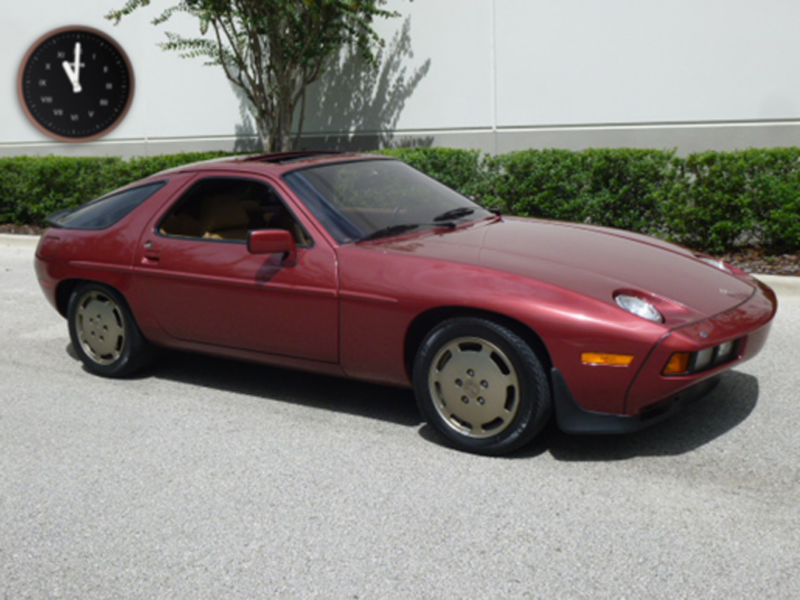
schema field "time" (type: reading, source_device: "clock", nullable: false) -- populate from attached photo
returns 11:00
